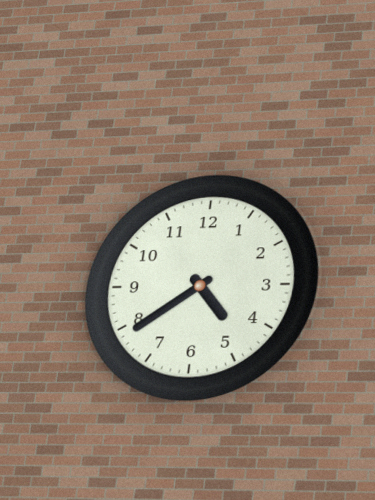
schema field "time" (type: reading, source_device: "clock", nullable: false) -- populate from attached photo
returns 4:39
